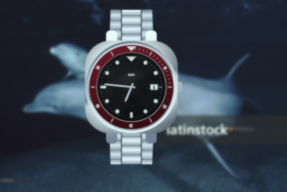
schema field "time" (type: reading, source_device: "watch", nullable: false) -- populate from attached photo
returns 6:46
